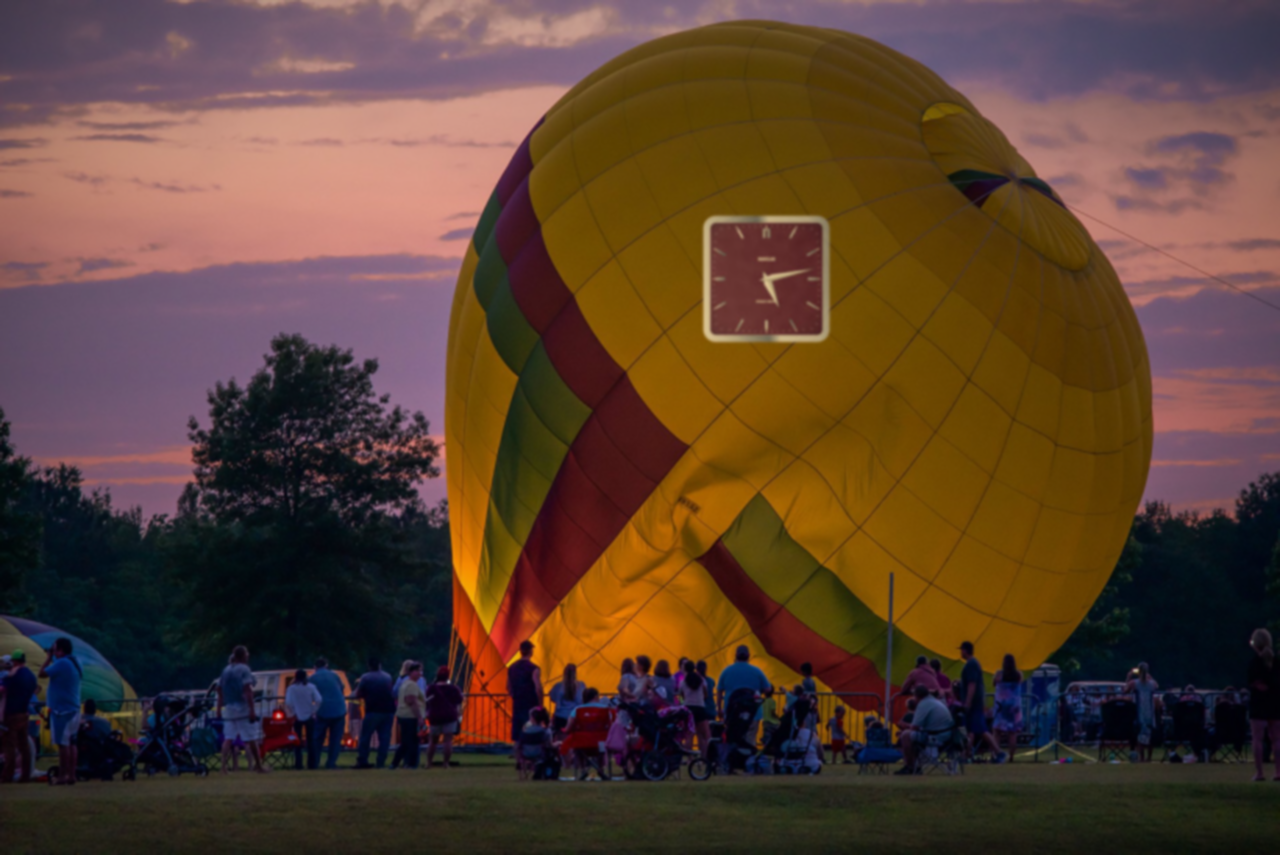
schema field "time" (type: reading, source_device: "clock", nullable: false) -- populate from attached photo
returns 5:13
